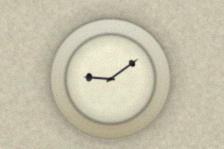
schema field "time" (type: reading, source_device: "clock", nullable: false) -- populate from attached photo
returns 9:09
